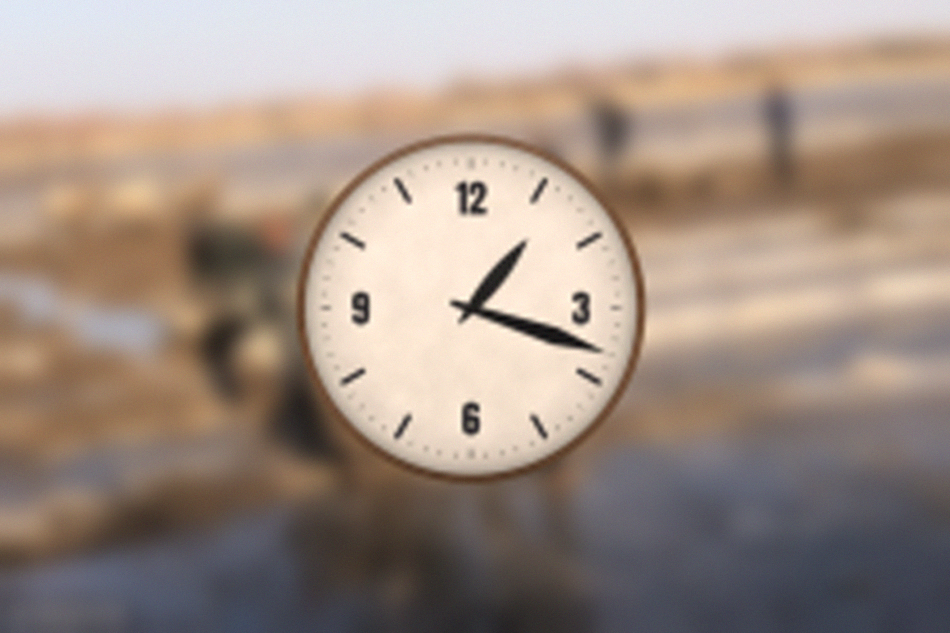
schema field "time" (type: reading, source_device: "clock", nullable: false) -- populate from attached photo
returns 1:18
